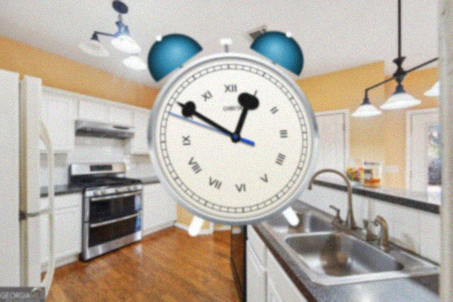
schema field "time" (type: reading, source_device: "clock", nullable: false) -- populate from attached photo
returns 12:50:49
